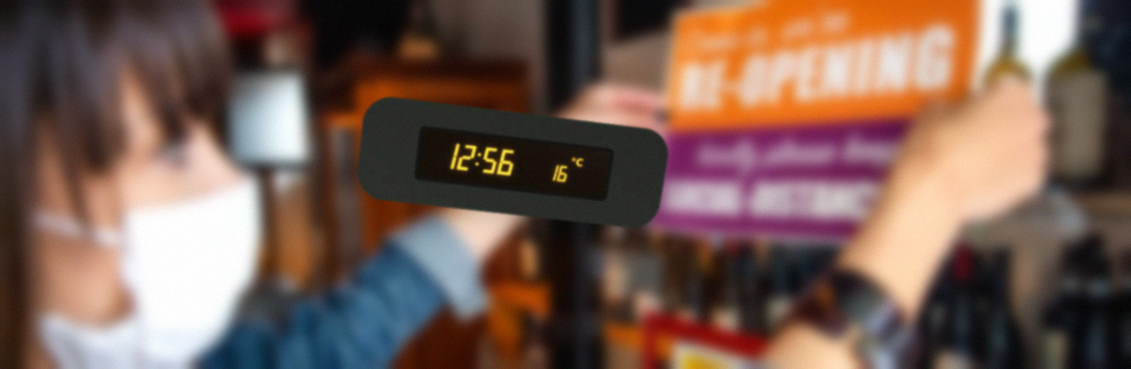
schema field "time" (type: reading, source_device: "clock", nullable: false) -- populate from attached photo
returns 12:56
